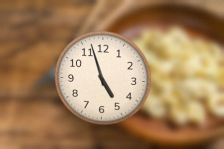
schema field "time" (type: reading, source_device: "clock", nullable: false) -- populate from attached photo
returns 4:57
